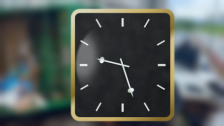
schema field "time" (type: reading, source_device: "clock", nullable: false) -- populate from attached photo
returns 9:27
